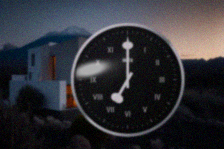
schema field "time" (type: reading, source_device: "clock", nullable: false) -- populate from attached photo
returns 7:00
